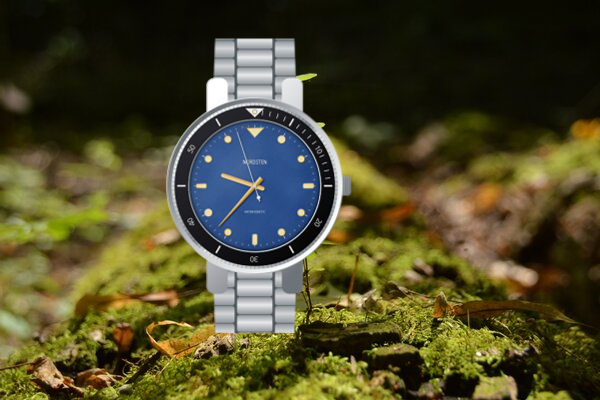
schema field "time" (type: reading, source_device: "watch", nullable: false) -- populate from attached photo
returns 9:36:57
